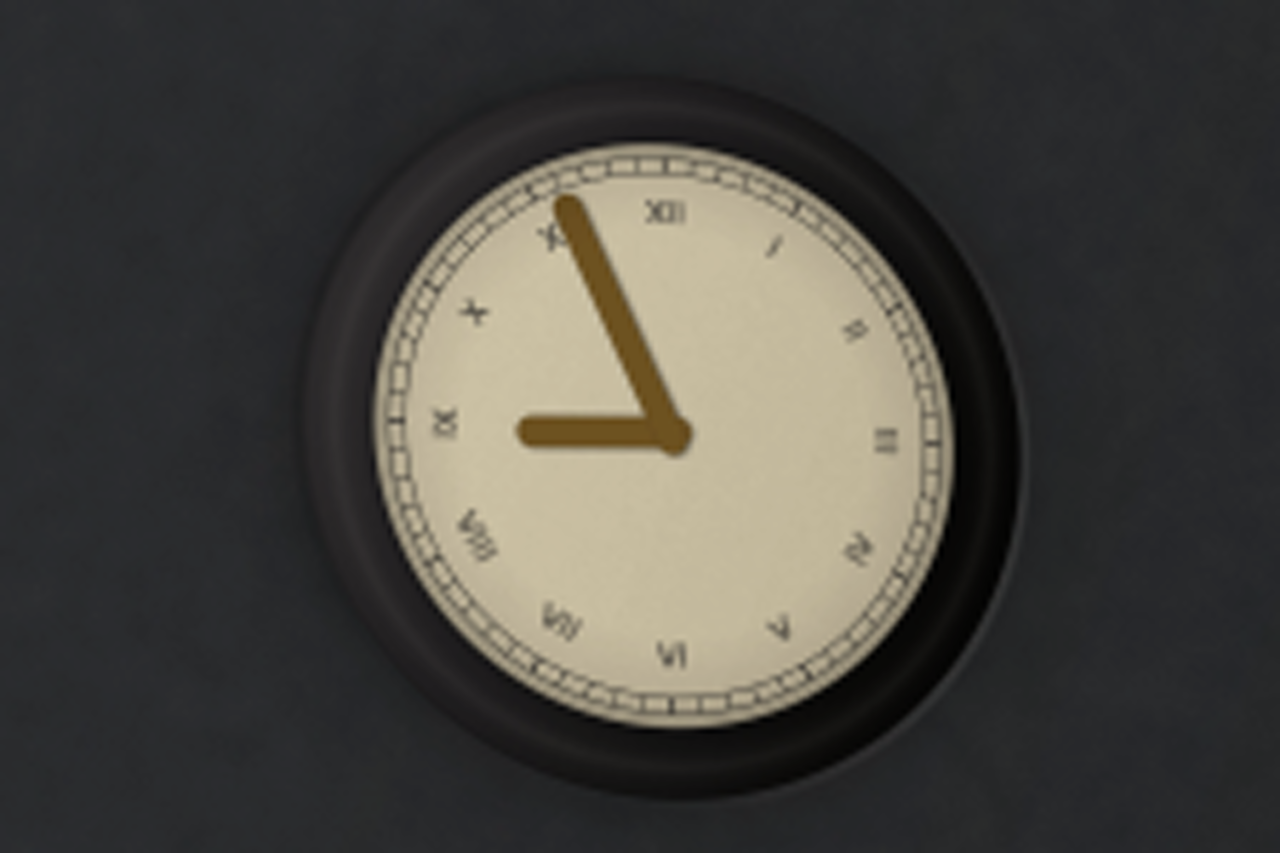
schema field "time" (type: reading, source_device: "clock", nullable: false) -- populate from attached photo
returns 8:56
